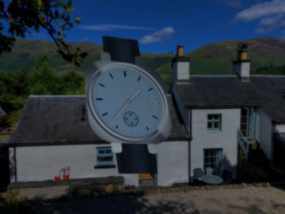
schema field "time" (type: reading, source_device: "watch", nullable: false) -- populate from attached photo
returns 1:37
